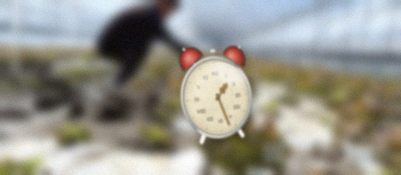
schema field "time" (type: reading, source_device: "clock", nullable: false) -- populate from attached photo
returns 1:27
